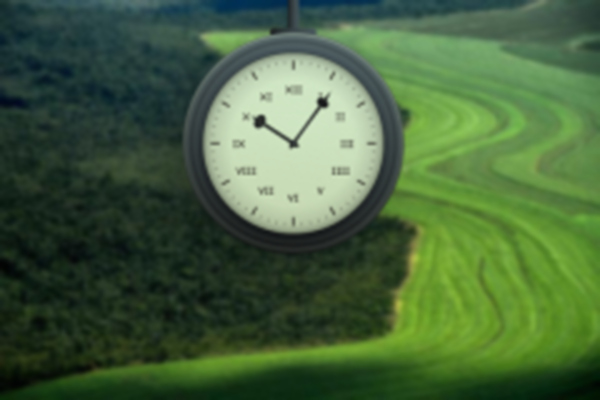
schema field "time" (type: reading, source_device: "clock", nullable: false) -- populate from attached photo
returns 10:06
